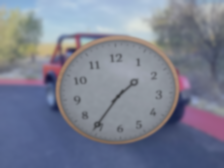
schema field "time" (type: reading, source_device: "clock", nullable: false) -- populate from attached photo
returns 1:36
